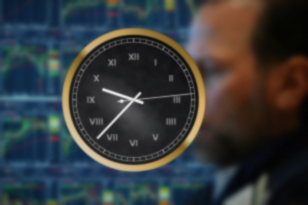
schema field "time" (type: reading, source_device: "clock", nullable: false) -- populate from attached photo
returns 9:37:14
